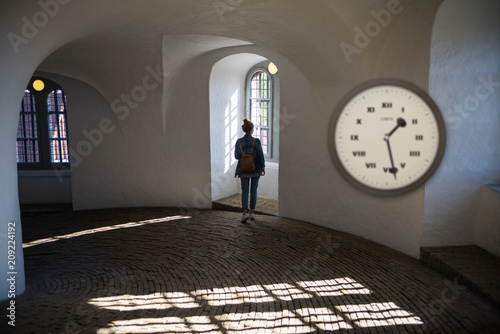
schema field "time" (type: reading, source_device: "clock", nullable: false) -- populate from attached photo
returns 1:28
